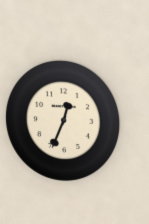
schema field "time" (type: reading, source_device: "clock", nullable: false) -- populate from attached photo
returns 12:34
